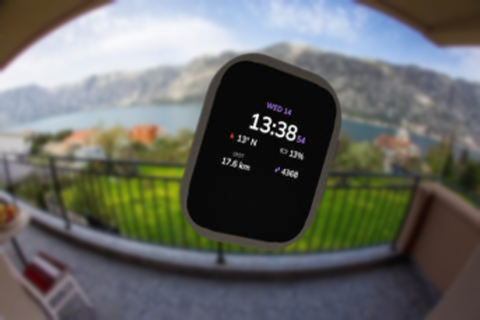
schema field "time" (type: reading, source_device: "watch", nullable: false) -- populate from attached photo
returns 13:38
